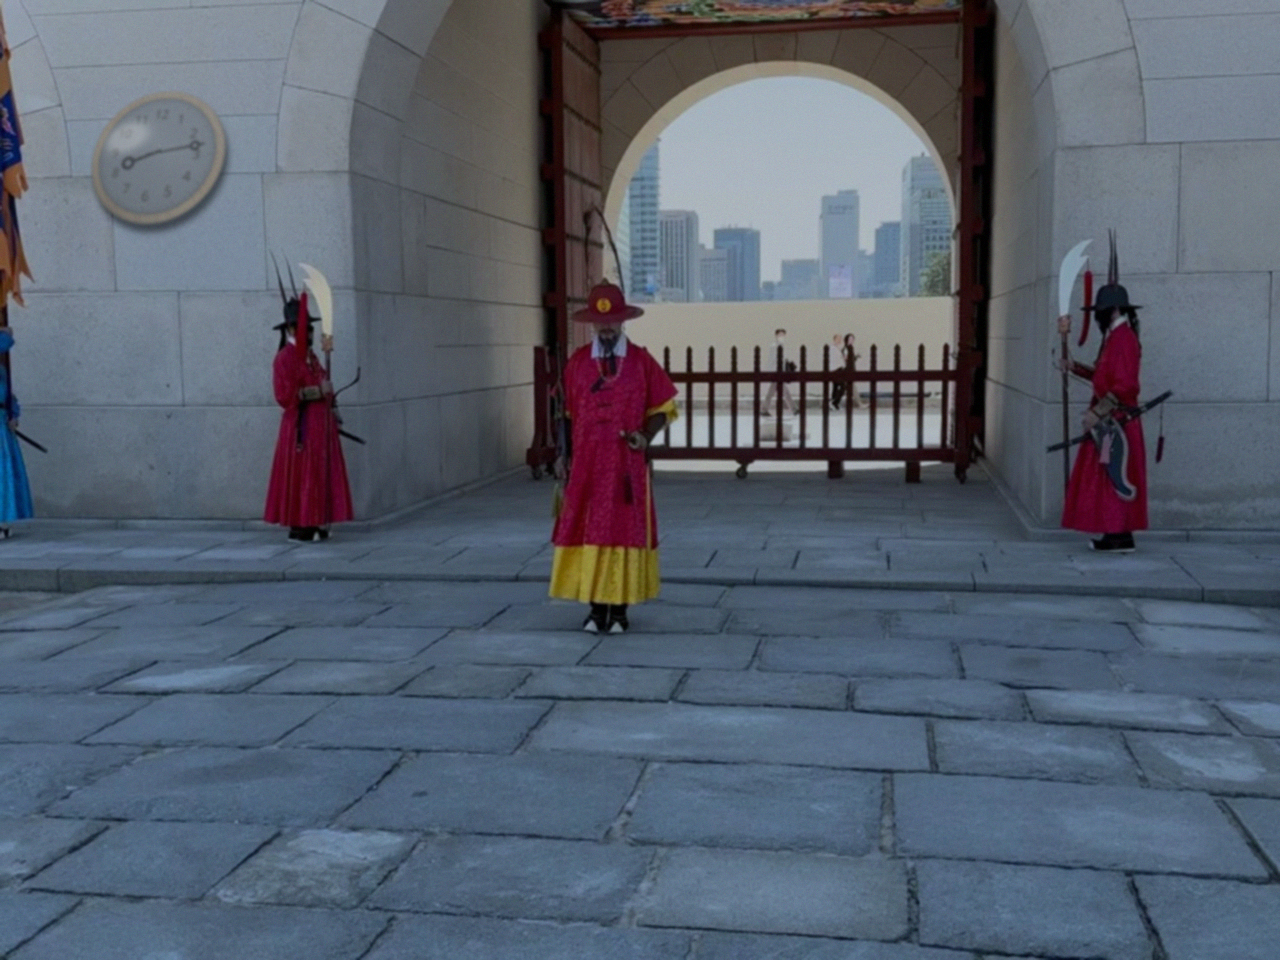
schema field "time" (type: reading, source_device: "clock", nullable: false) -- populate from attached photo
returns 8:13
